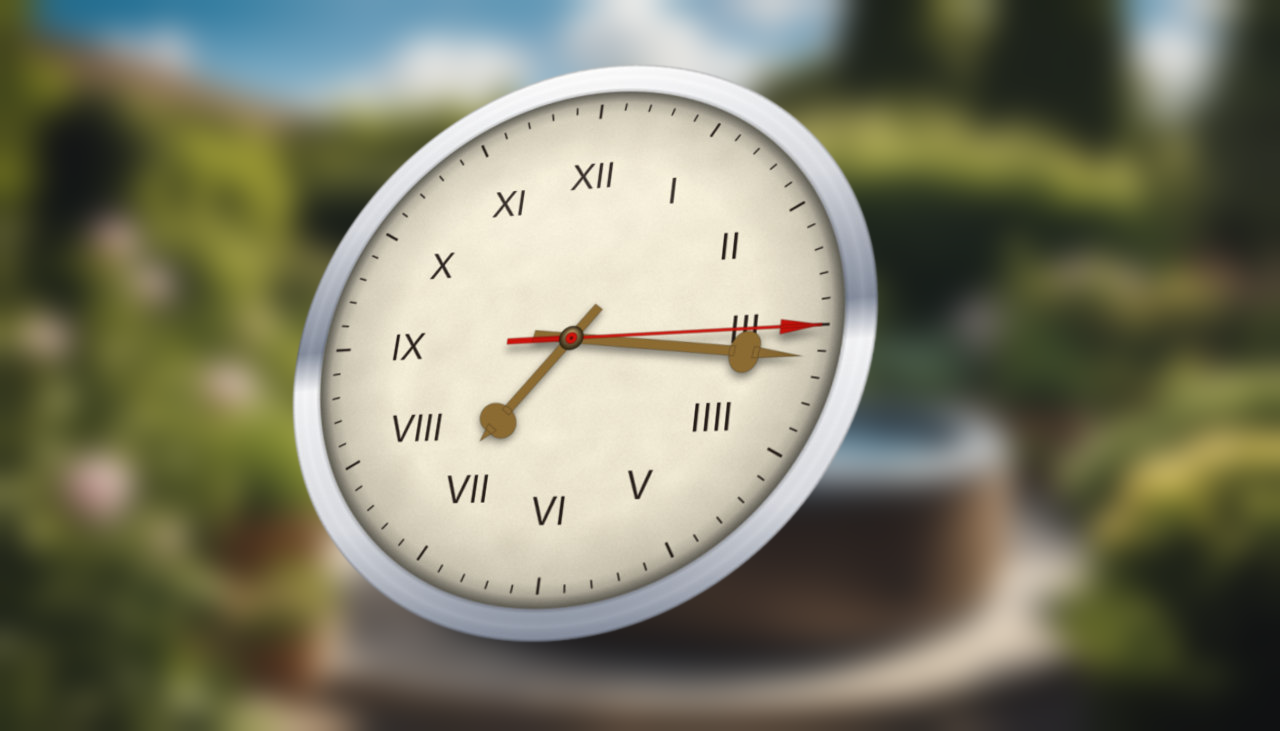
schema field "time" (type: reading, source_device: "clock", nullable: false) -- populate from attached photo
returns 7:16:15
